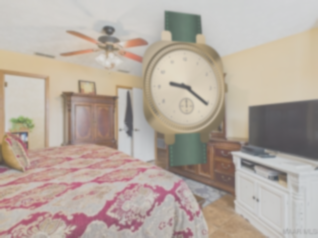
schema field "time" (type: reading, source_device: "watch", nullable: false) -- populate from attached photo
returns 9:21
